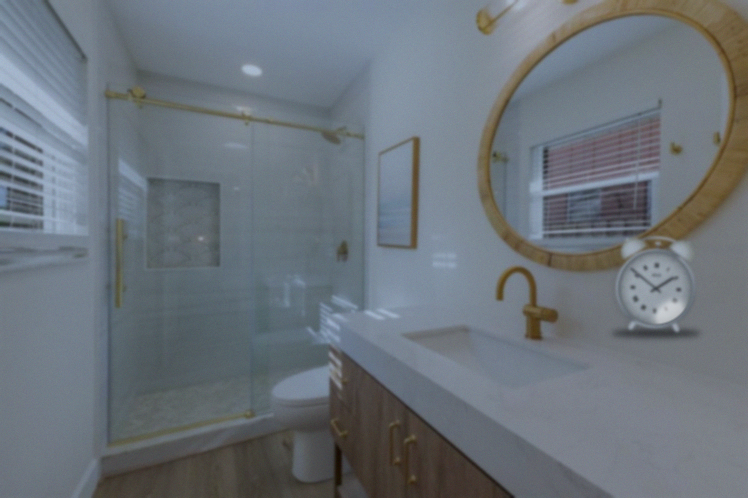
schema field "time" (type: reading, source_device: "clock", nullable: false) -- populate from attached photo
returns 1:51
